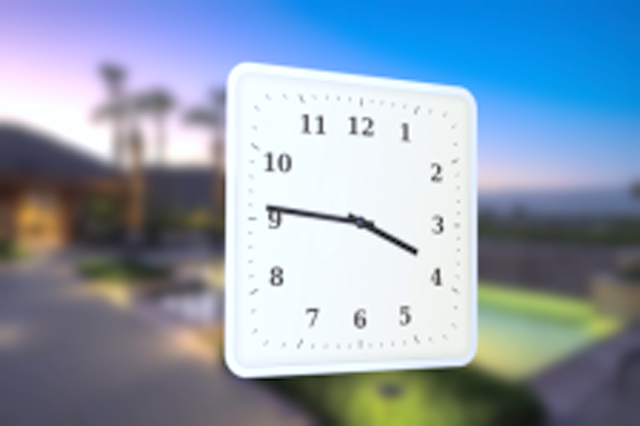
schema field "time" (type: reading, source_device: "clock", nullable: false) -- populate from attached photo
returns 3:46
